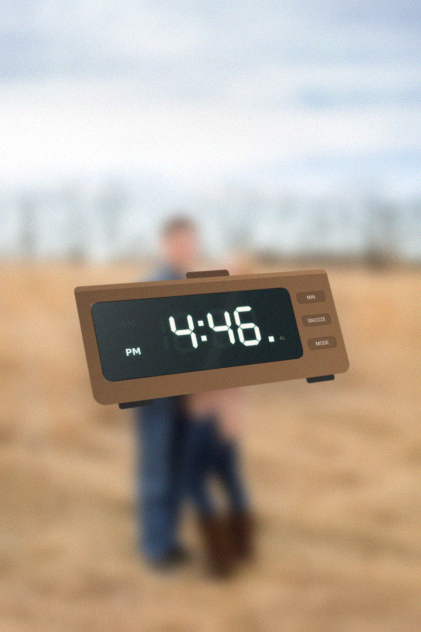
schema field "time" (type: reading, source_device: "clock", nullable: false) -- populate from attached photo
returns 4:46
